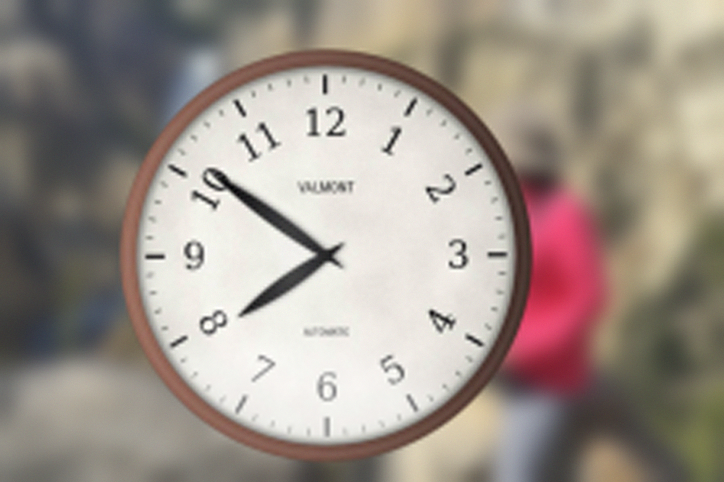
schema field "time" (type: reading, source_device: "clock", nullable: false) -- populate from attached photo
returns 7:51
